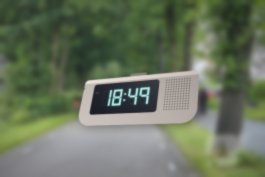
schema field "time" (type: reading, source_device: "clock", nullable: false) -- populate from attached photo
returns 18:49
